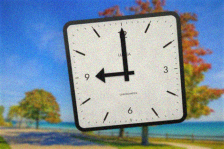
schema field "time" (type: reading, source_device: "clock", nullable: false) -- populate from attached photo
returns 9:00
